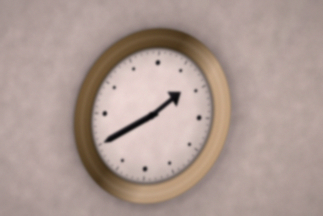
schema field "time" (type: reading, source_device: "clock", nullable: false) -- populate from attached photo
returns 1:40
